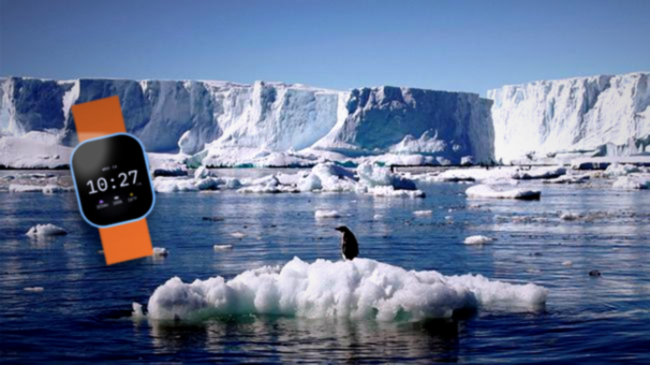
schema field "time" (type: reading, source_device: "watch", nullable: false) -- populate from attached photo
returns 10:27
